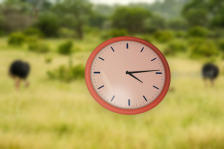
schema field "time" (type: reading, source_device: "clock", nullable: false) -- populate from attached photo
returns 4:14
